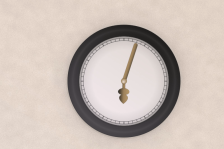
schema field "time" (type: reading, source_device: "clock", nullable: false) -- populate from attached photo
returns 6:03
